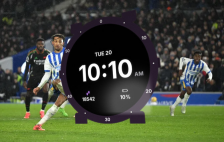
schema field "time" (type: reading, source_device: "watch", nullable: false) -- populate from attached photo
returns 10:10
